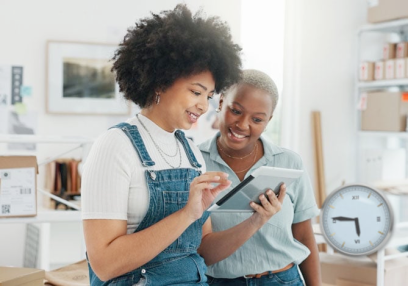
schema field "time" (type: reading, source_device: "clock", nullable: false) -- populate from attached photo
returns 5:46
